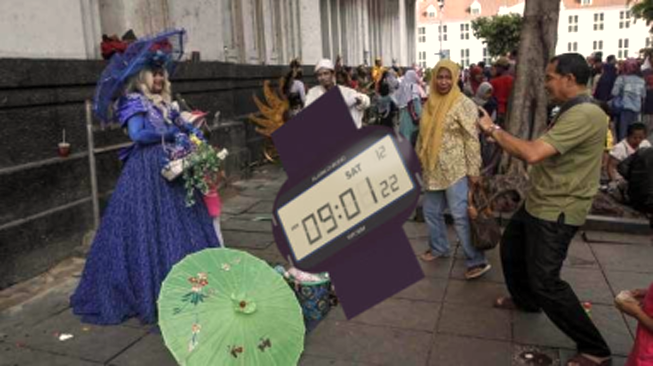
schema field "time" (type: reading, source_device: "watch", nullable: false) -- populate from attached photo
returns 9:01:22
